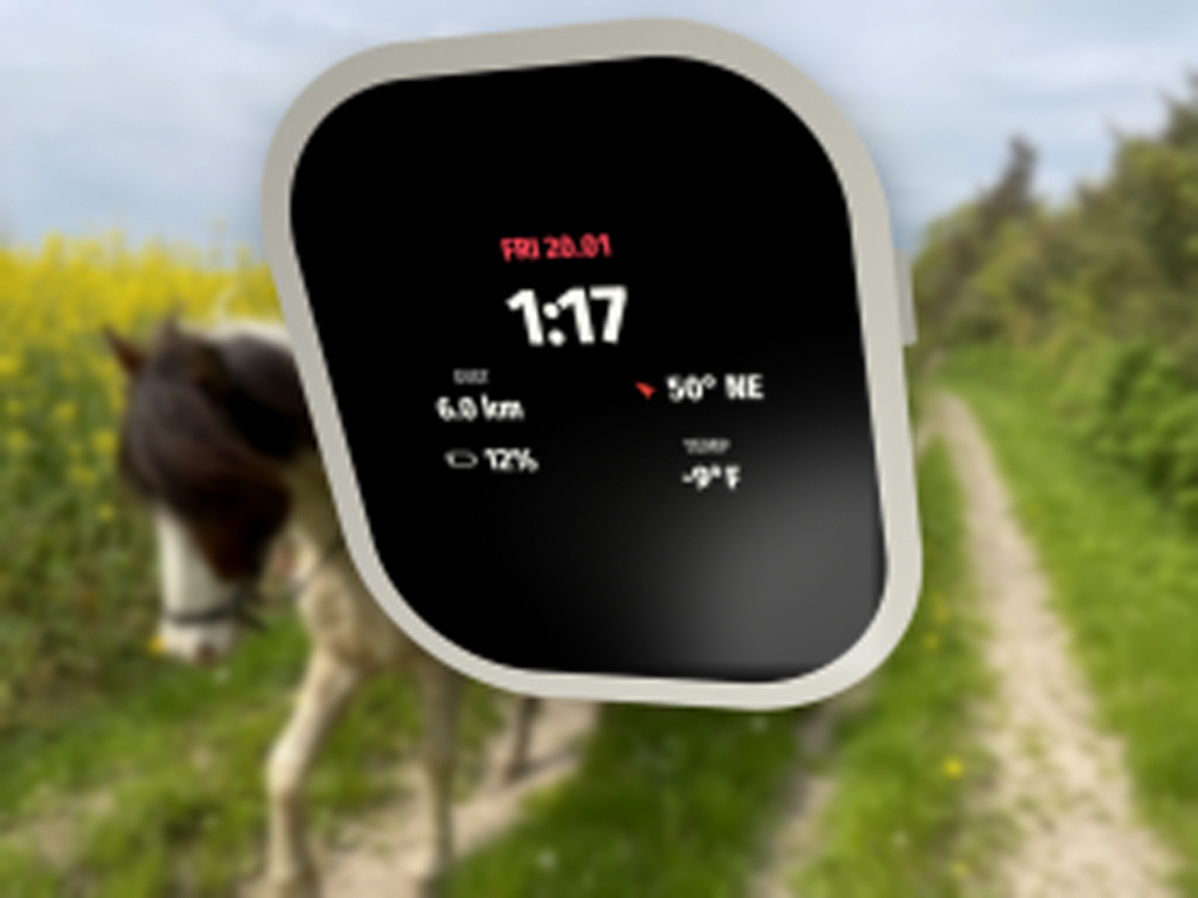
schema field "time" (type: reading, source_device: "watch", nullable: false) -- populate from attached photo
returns 1:17
